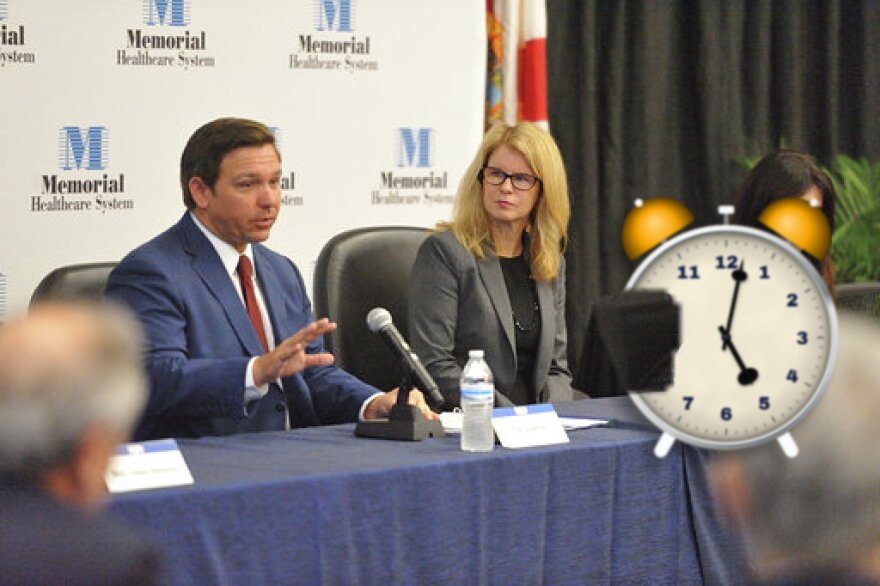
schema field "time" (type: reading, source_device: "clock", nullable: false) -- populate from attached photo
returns 5:02
